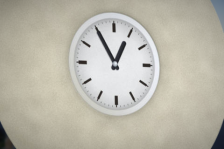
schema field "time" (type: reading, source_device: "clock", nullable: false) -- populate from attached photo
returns 12:55
